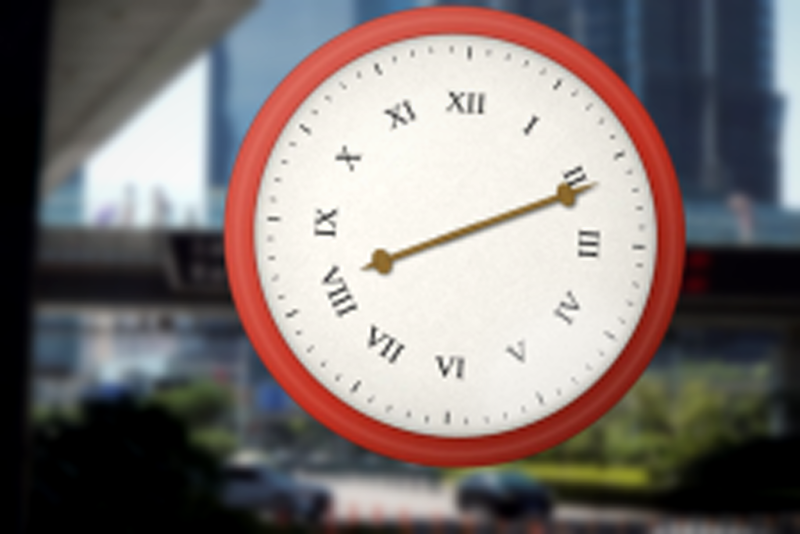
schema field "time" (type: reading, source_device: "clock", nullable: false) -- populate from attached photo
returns 8:11
